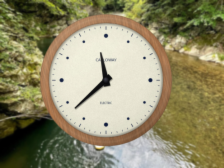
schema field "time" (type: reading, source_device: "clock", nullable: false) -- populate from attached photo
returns 11:38
